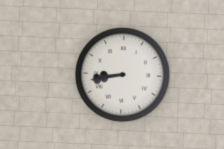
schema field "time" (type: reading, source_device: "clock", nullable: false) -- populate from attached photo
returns 8:43
